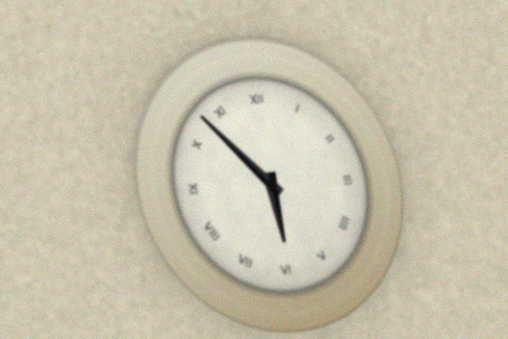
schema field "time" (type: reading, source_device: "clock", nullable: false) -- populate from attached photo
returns 5:53
